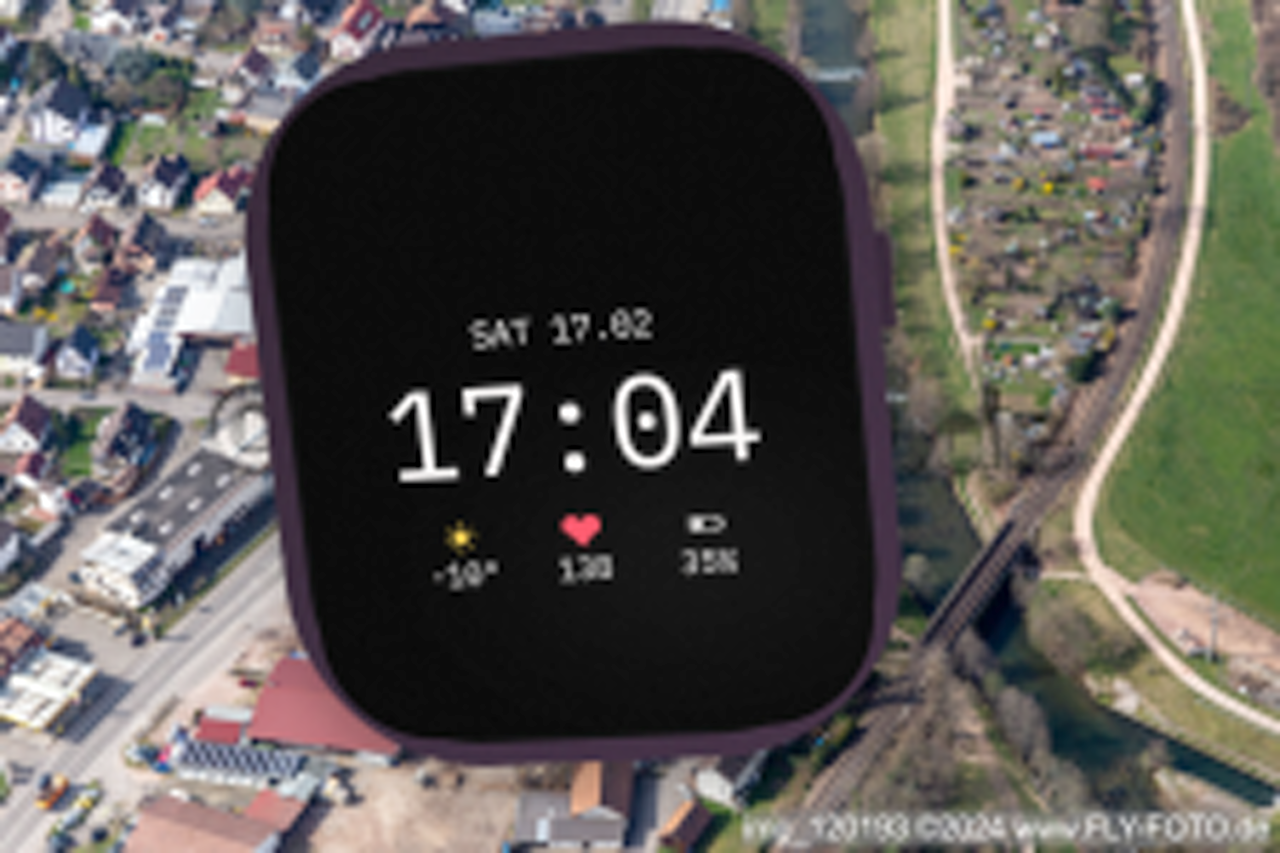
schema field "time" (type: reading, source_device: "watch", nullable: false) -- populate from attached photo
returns 17:04
